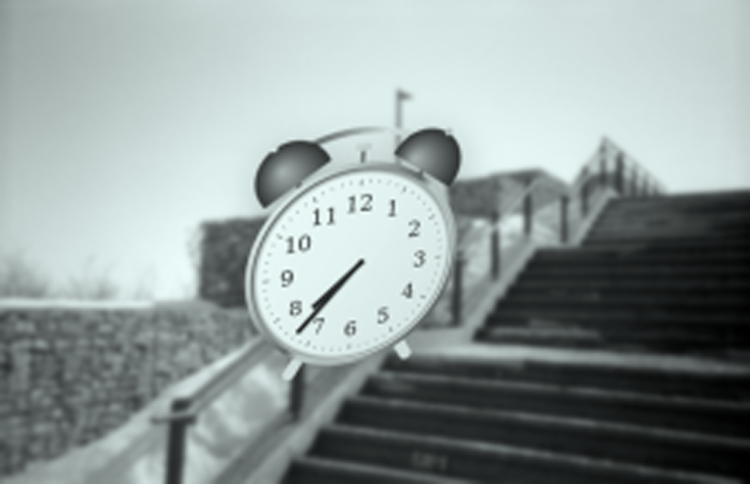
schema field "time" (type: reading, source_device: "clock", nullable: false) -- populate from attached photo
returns 7:37
